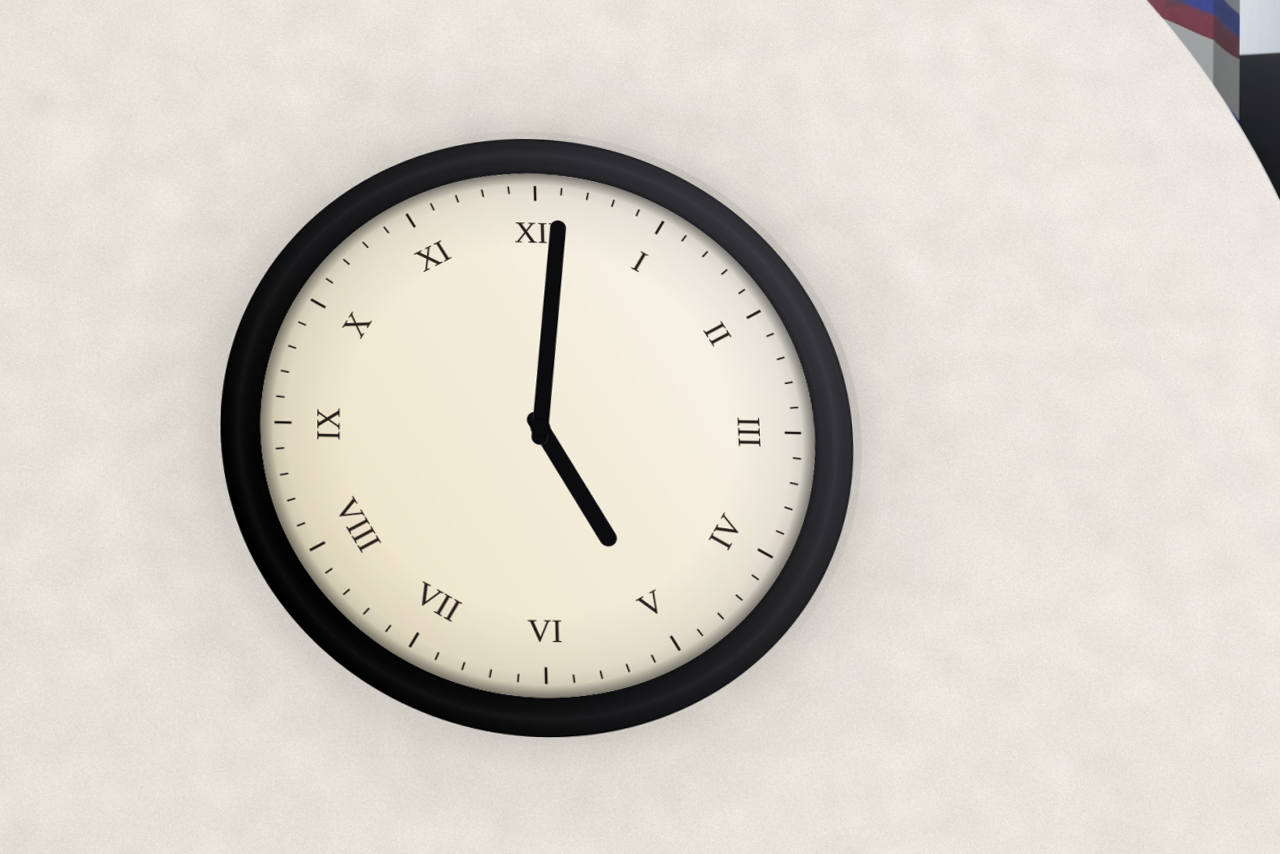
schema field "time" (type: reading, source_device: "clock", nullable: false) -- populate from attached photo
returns 5:01
